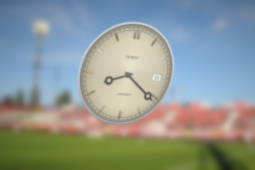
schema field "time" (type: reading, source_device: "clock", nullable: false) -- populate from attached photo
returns 8:21
